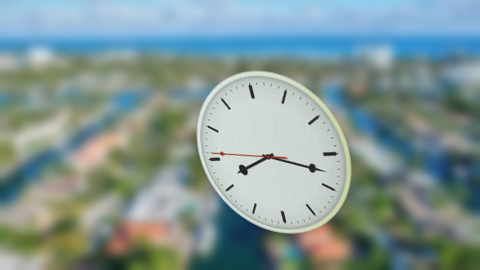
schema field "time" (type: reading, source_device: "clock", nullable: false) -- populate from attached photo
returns 8:17:46
